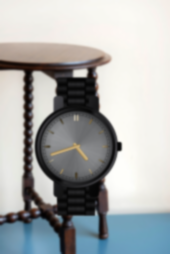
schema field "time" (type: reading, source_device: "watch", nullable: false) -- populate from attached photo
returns 4:42
